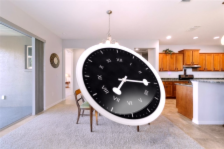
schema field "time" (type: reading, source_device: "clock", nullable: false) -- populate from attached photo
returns 7:15
